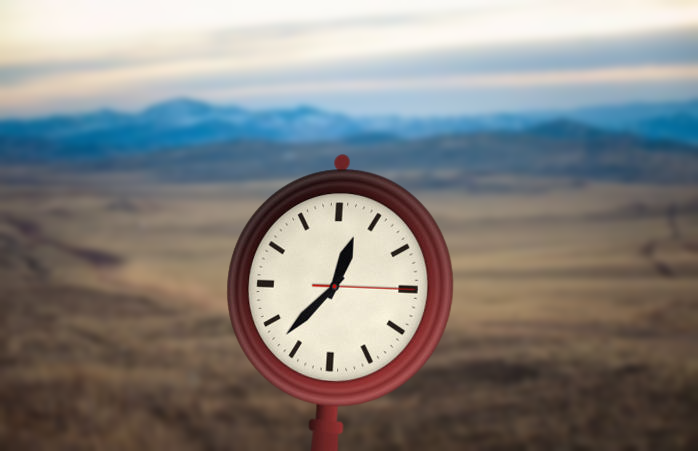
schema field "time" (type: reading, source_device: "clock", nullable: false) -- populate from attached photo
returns 12:37:15
